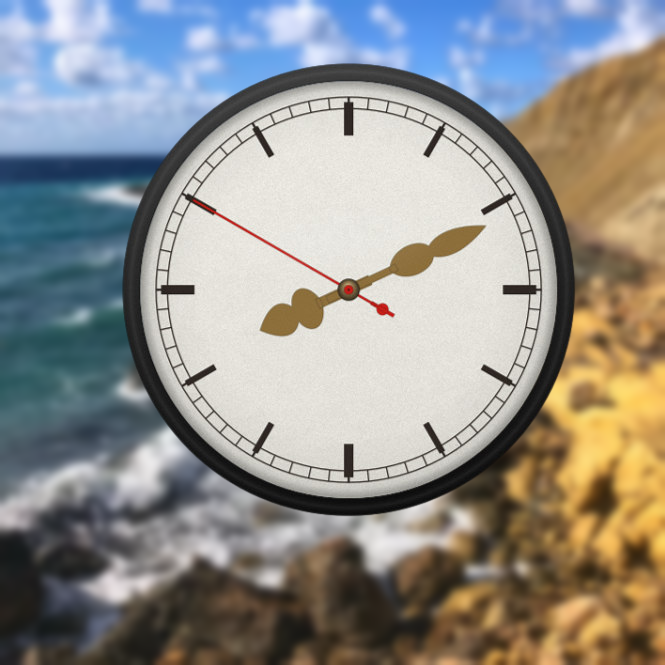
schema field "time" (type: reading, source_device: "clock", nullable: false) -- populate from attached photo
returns 8:10:50
